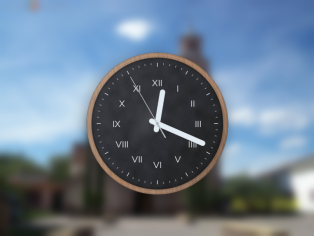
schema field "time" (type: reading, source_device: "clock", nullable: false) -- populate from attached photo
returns 12:18:55
